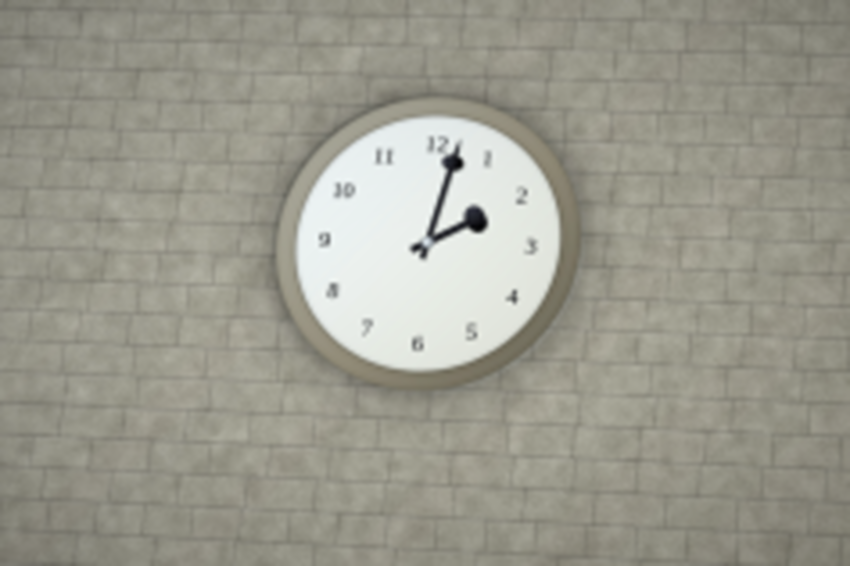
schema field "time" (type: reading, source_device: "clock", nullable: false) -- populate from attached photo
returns 2:02
